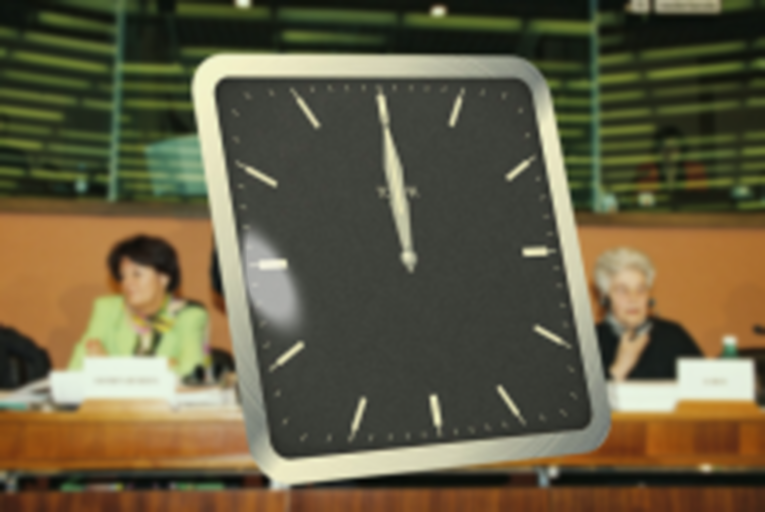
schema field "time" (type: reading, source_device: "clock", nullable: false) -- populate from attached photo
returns 12:00
